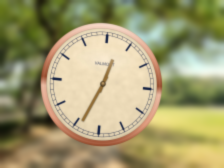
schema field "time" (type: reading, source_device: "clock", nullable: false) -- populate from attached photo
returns 12:34
